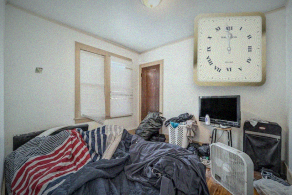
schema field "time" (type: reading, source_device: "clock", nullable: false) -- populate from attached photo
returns 11:59
